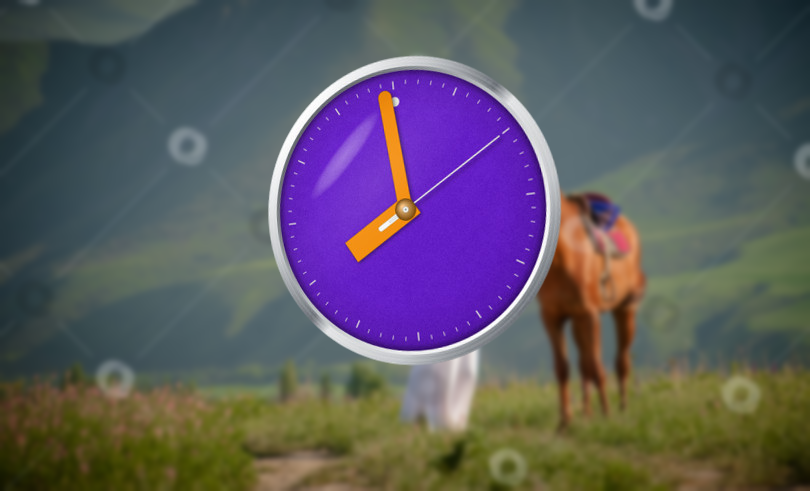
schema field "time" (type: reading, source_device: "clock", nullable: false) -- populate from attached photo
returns 7:59:10
